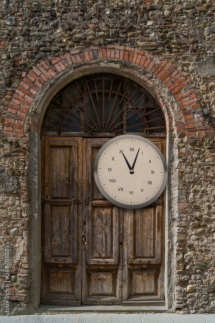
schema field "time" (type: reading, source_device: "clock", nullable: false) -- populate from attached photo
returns 11:03
